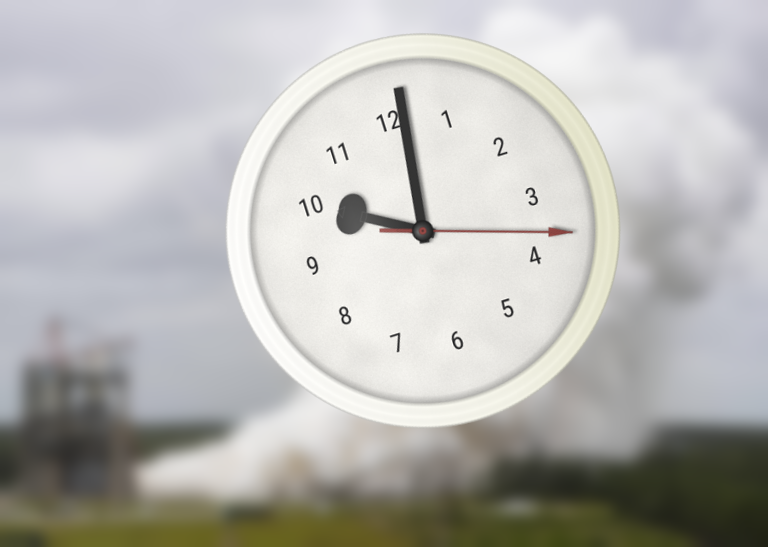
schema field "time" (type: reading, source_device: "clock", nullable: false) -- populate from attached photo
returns 10:01:18
